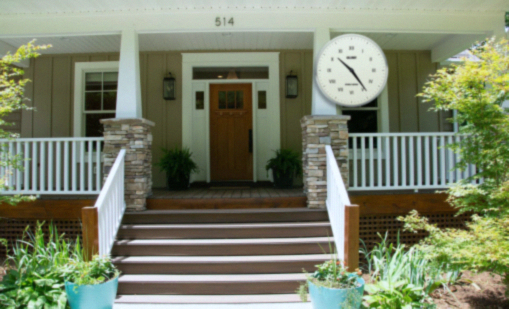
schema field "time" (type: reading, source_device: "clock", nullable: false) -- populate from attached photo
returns 10:24
